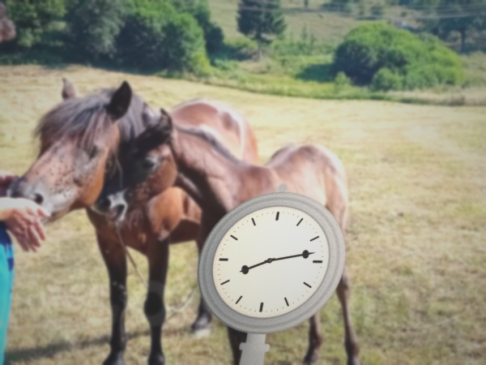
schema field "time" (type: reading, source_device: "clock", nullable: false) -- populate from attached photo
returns 8:13
